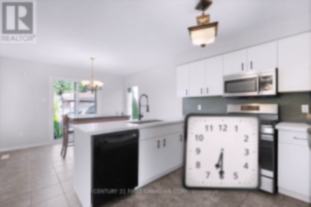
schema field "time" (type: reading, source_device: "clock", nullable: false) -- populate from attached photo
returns 6:30
